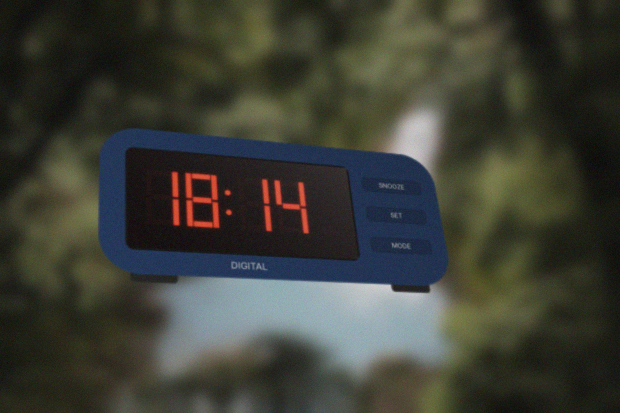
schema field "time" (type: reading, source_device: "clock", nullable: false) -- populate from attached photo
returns 18:14
